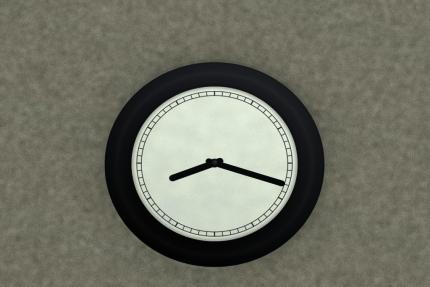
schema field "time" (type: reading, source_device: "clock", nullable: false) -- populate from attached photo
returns 8:18
